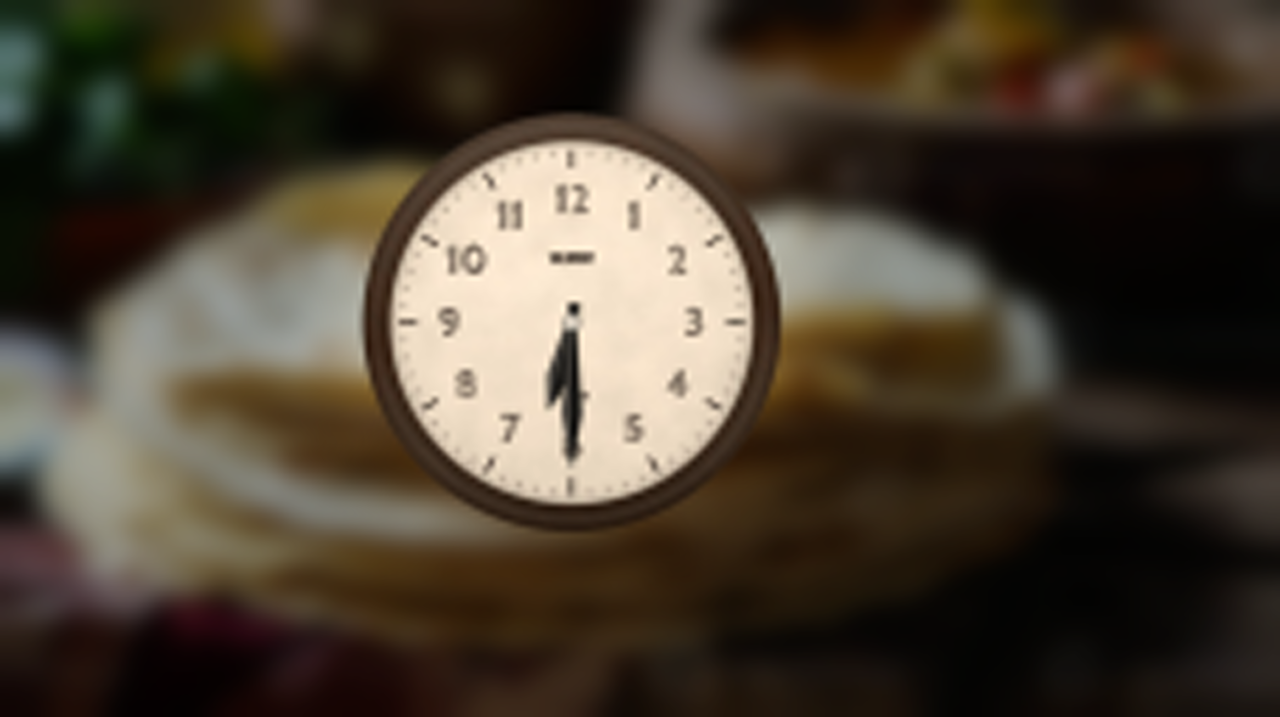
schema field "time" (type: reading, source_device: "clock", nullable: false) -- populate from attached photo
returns 6:30
